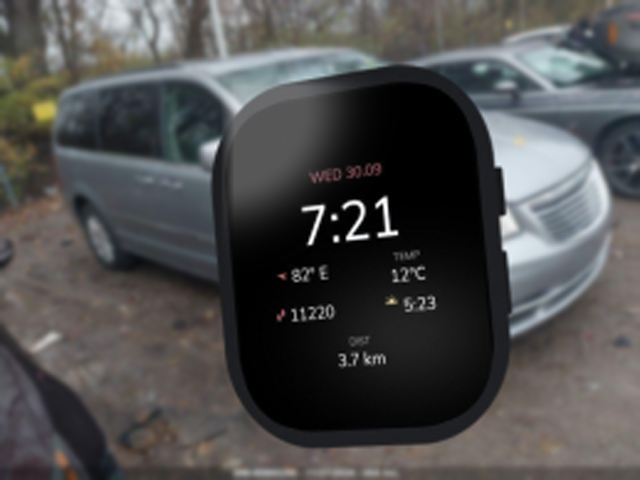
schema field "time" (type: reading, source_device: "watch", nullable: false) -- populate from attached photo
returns 7:21
